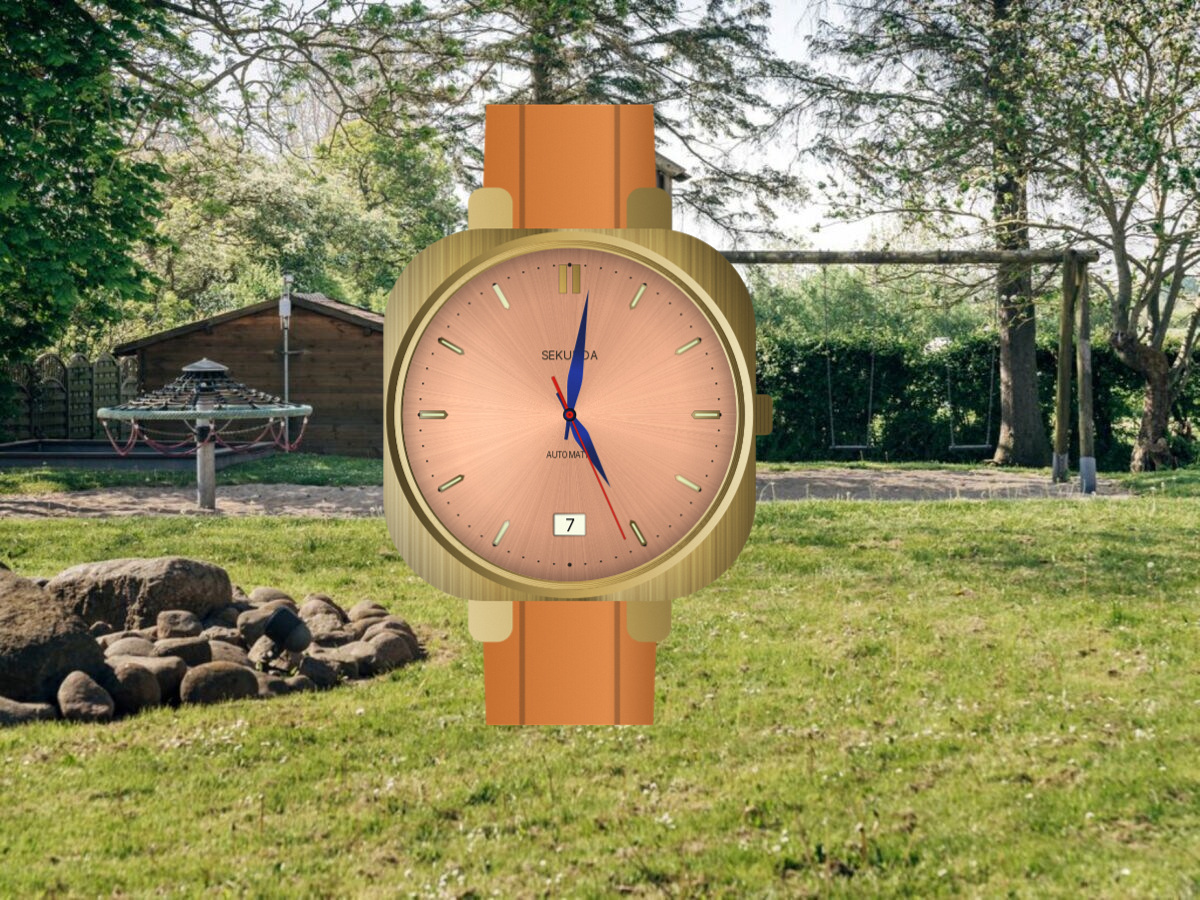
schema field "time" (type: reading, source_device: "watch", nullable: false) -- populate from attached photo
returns 5:01:26
